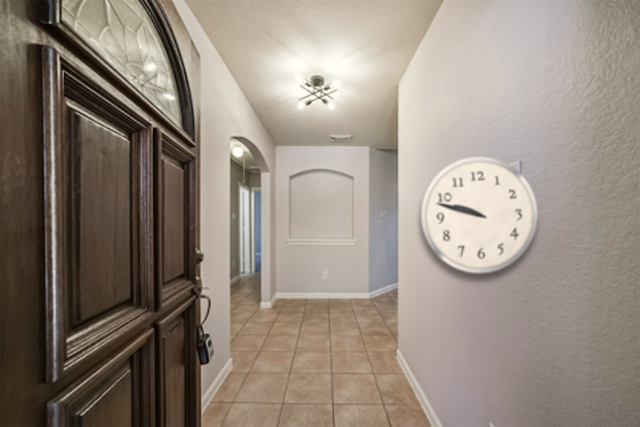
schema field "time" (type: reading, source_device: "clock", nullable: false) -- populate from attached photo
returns 9:48
